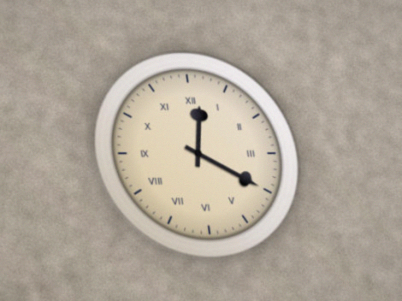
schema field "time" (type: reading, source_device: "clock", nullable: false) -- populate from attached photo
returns 12:20
